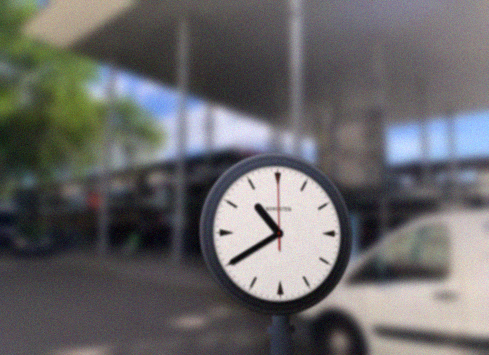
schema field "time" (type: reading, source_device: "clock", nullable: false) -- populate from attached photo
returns 10:40:00
